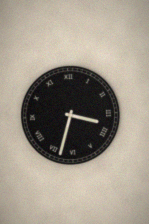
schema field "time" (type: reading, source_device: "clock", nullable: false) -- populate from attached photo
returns 3:33
